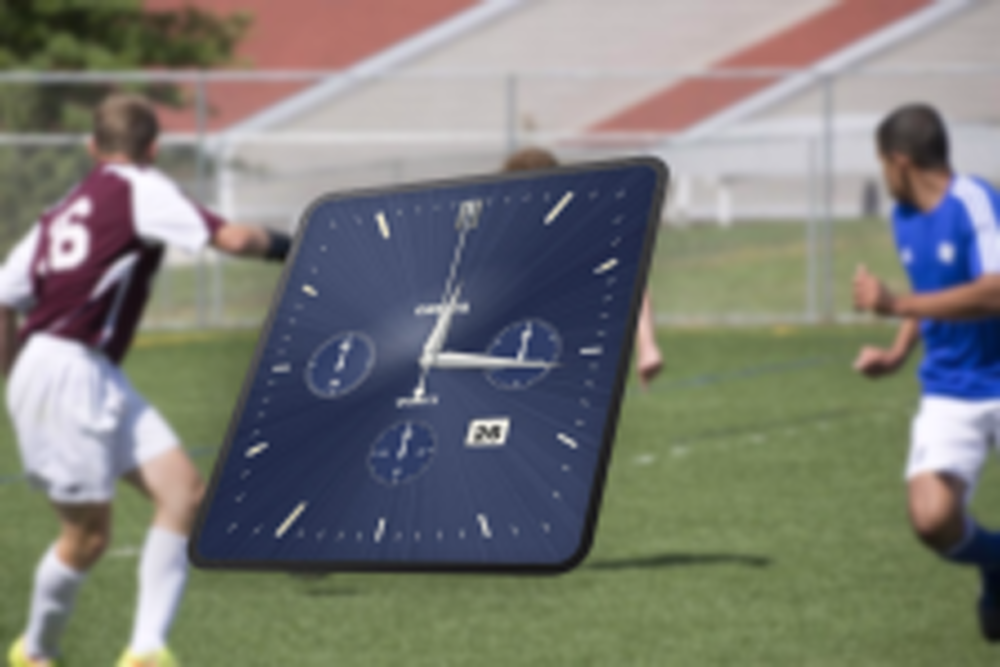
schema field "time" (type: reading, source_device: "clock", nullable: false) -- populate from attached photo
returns 12:16
